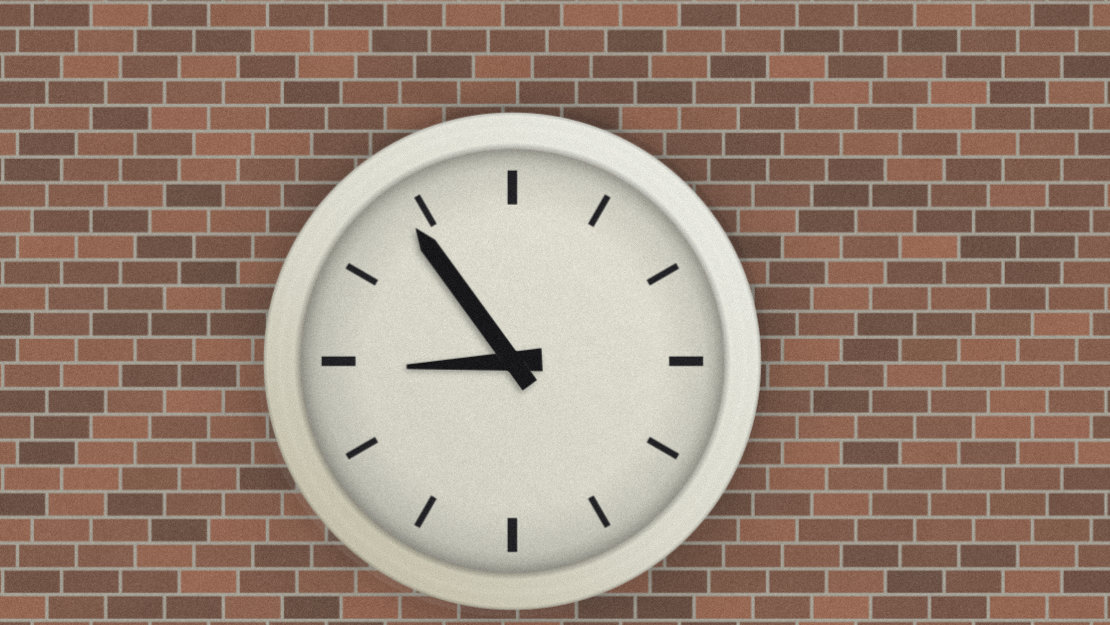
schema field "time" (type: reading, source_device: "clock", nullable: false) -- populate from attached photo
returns 8:54
